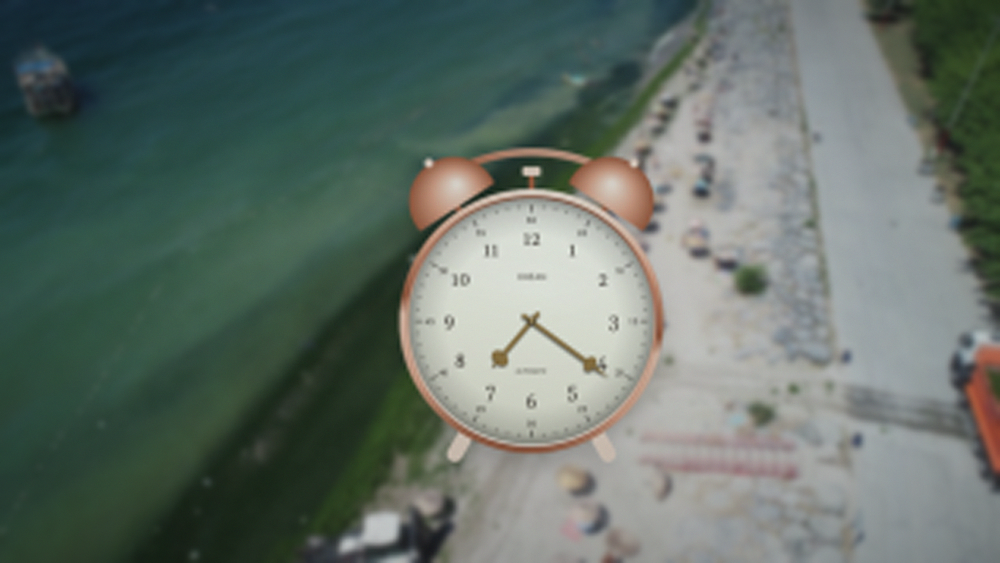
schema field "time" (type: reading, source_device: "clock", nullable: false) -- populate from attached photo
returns 7:21
